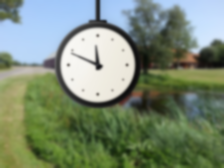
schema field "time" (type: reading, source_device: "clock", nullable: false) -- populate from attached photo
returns 11:49
